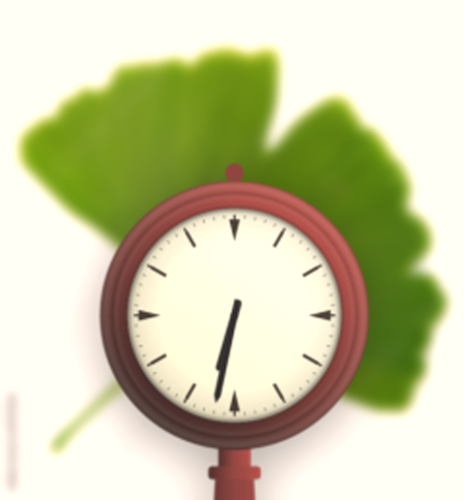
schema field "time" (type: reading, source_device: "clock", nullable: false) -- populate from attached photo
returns 6:32
